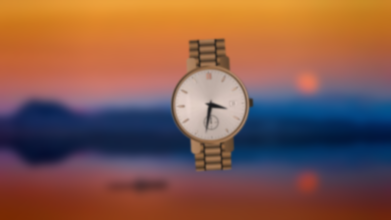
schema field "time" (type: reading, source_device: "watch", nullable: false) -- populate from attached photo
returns 3:32
